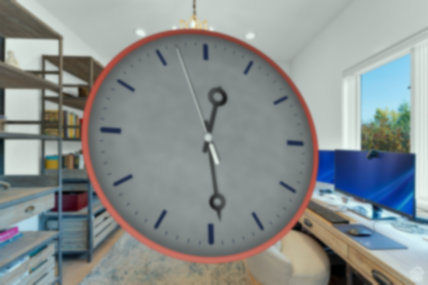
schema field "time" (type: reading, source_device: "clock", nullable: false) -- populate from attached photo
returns 12:28:57
